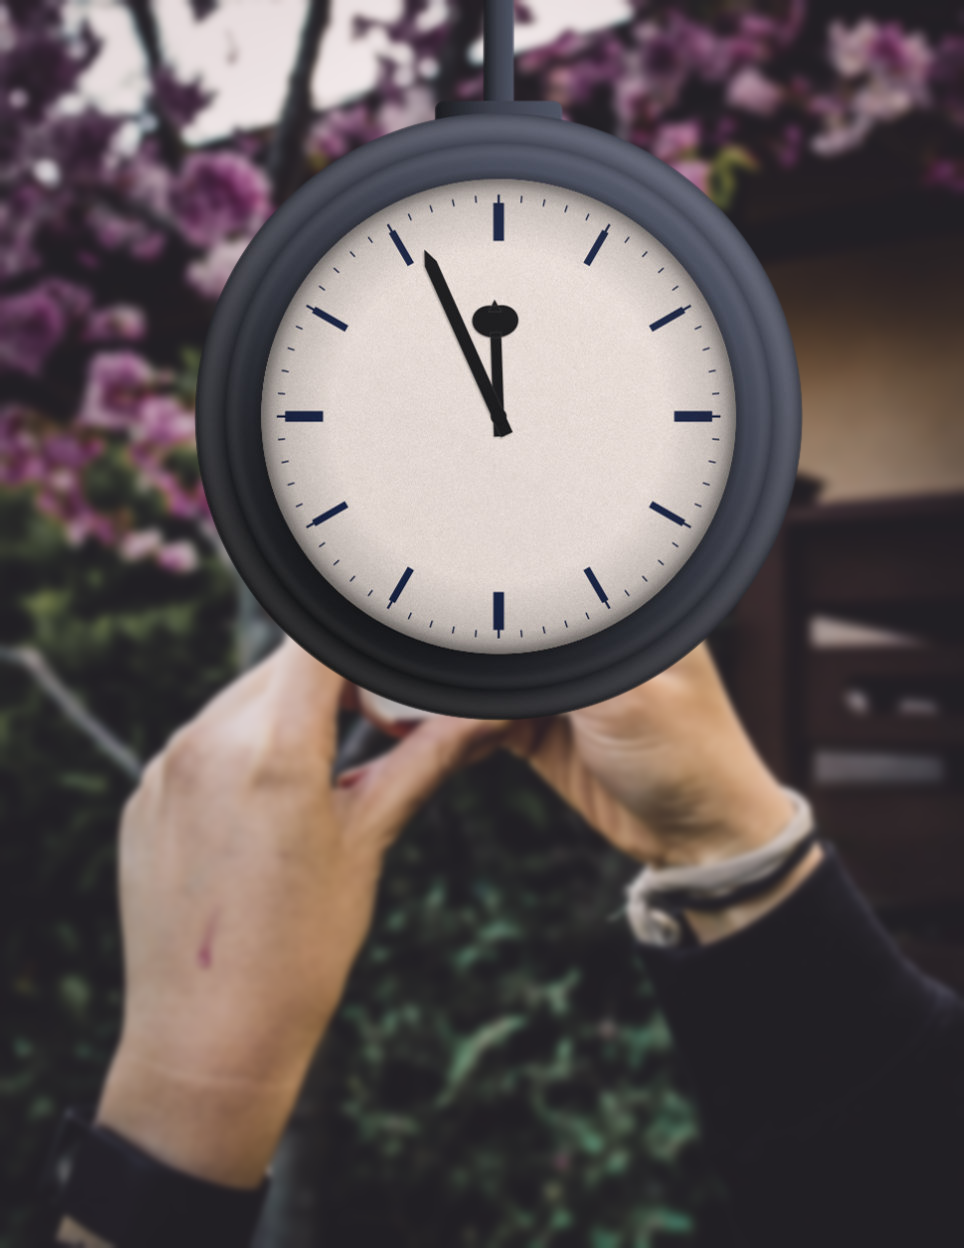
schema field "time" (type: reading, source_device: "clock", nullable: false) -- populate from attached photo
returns 11:56
